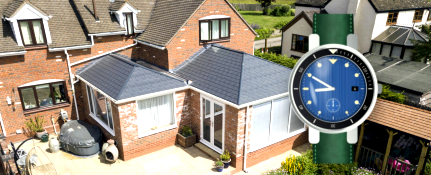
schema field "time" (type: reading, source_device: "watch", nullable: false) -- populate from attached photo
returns 8:50
